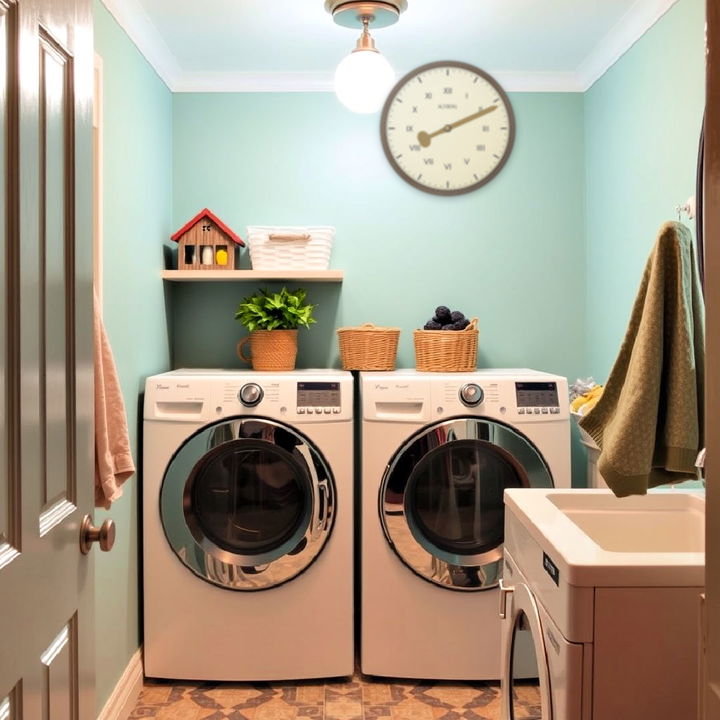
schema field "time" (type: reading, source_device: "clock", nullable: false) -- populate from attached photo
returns 8:11
